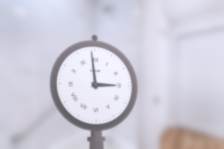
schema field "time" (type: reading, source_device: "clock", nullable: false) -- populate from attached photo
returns 2:59
